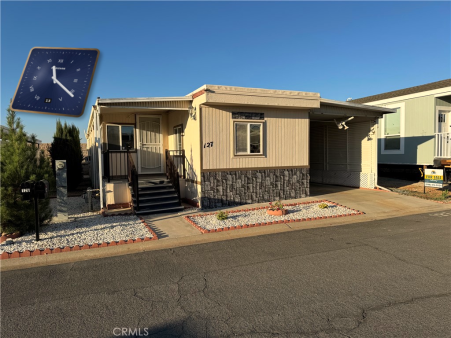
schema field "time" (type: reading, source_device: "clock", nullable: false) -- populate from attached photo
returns 11:21
